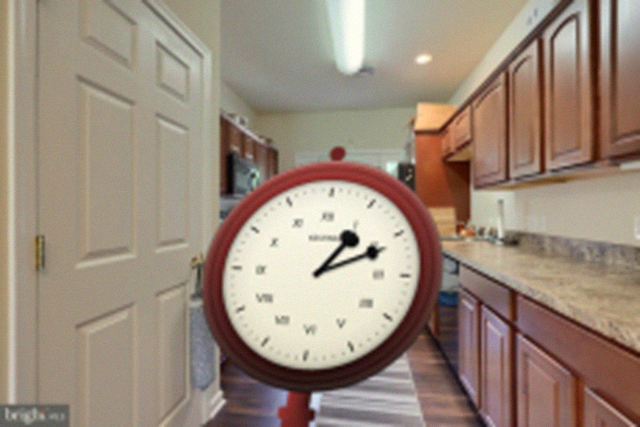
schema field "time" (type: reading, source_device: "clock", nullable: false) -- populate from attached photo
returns 1:11
